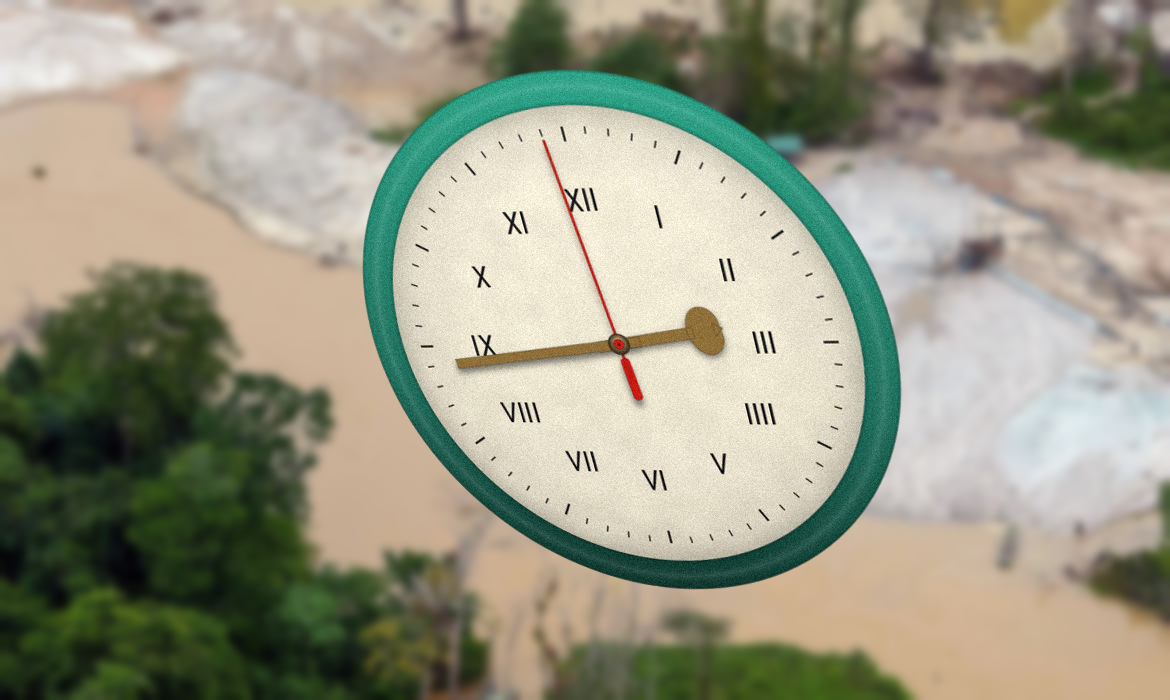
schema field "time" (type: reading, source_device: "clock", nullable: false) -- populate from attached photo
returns 2:43:59
